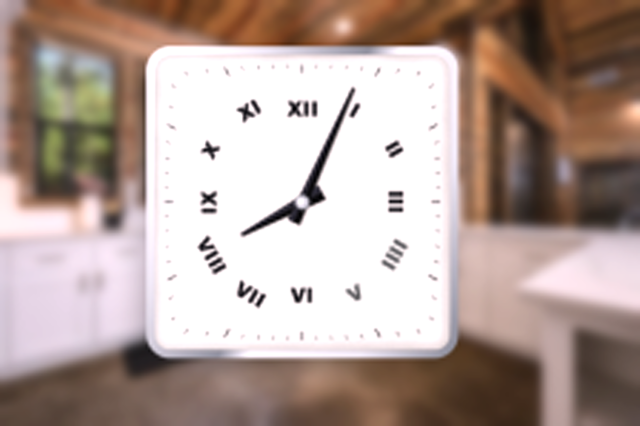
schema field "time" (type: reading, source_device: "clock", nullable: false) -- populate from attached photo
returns 8:04
